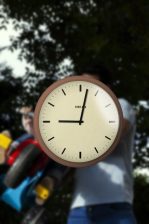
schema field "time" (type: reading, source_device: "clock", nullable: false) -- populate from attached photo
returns 9:02
